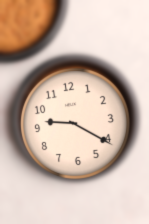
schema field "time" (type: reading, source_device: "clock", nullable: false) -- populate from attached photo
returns 9:21
